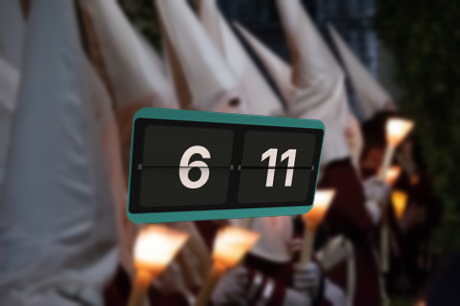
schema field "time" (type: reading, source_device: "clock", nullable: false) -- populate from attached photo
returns 6:11
